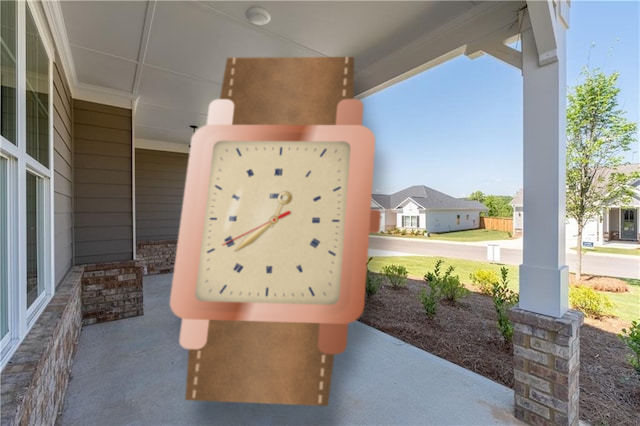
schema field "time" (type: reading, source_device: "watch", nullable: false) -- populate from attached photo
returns 12:37:40
